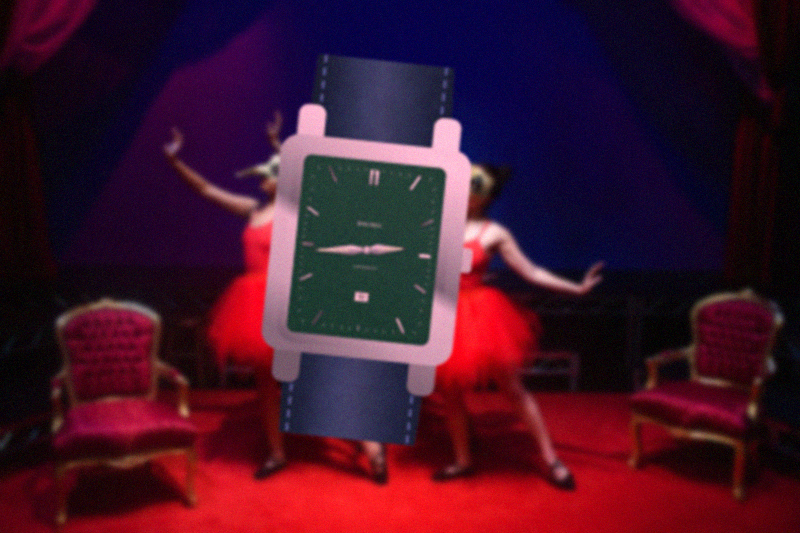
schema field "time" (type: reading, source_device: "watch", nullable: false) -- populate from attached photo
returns 2:44
